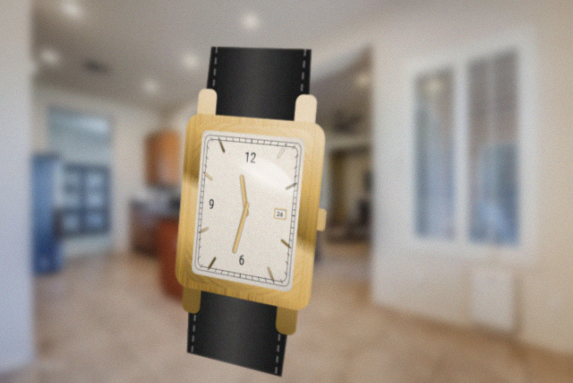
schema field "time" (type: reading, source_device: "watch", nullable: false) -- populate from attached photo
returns 11:32
